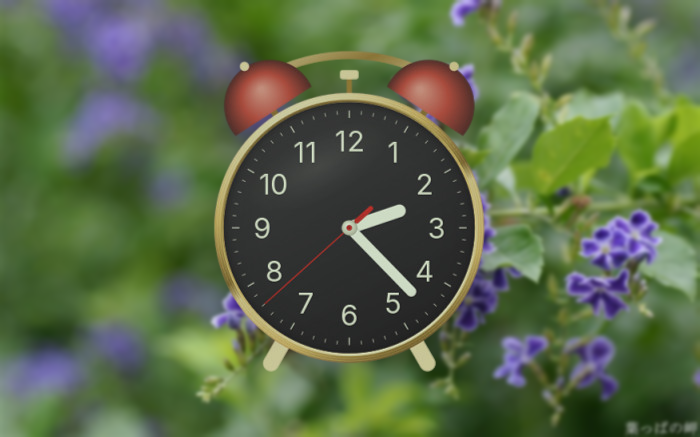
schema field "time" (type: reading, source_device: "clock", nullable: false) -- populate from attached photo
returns 2:22:38
